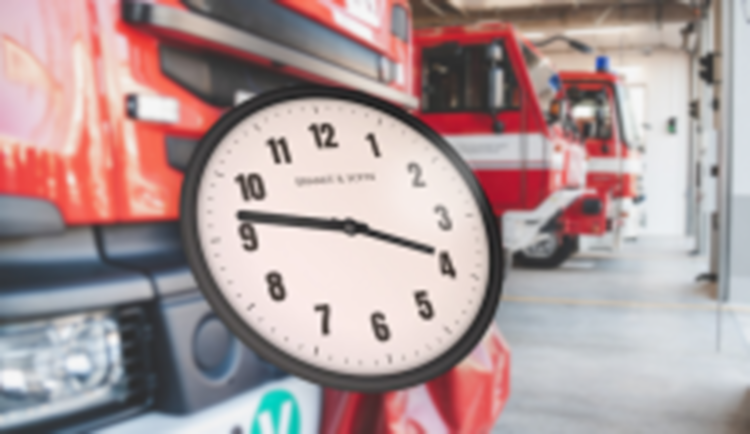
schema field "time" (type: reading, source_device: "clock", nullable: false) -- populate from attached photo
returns 3:47
